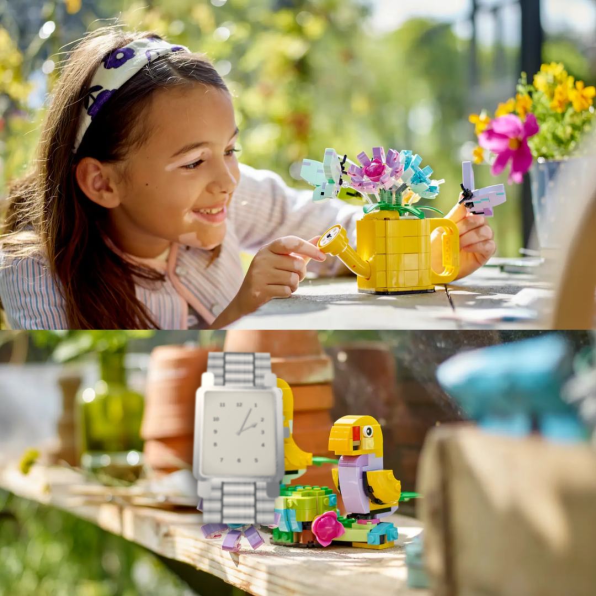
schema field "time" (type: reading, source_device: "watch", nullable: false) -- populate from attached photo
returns 2:04
